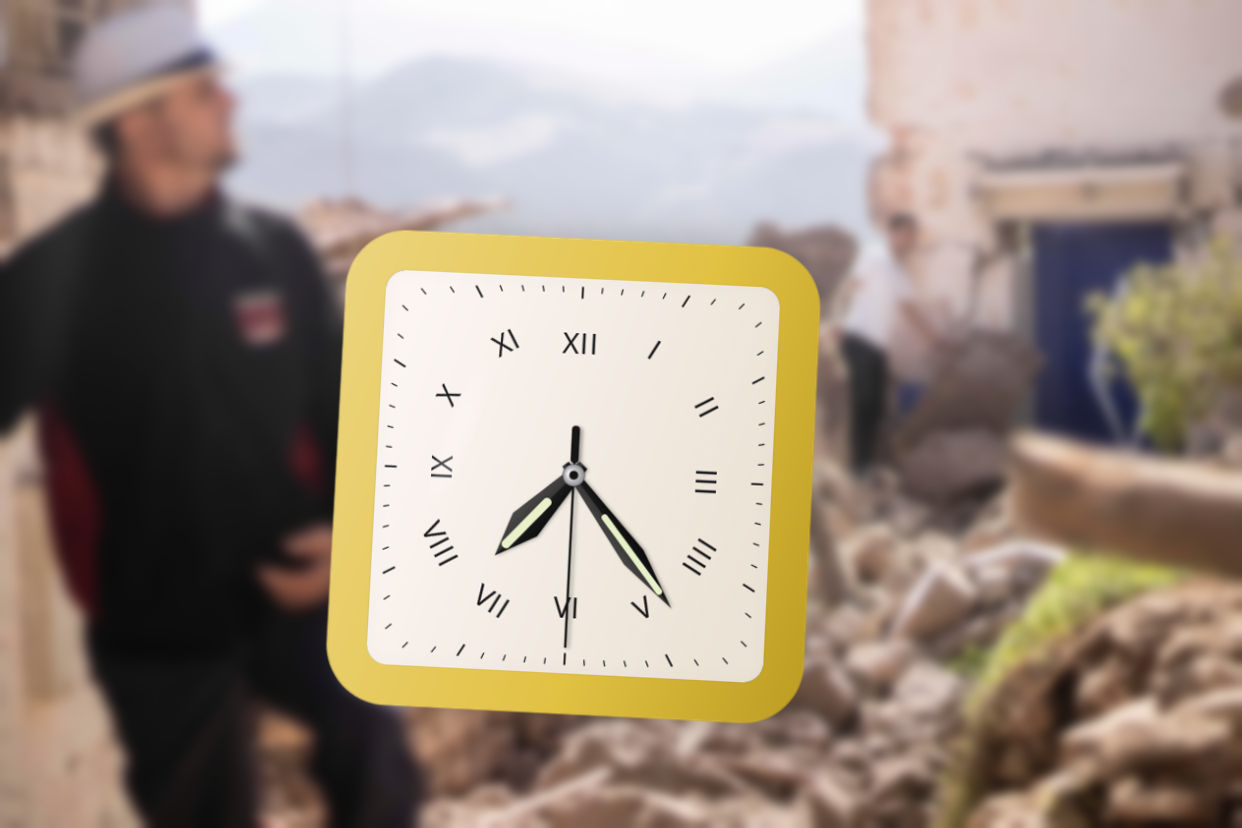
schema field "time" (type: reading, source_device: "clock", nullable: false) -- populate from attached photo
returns 7:23:30
